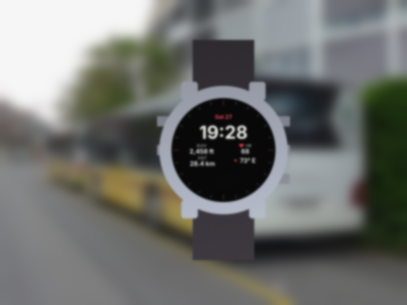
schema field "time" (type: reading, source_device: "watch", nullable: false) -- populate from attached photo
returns 19:28
